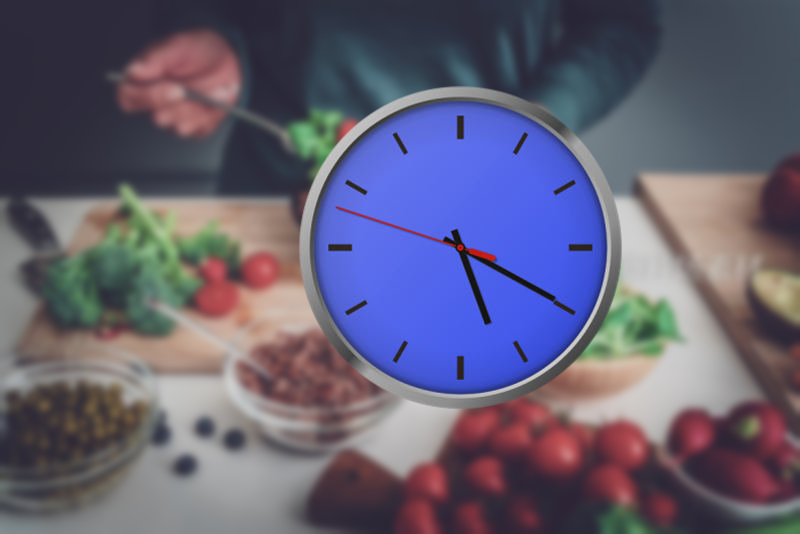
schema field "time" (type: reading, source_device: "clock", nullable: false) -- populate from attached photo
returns 5:19:48
